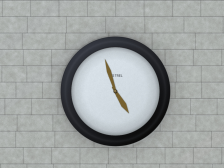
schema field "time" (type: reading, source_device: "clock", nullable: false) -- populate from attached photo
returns 4:57
